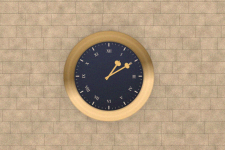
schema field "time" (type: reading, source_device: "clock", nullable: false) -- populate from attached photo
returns 1:10
